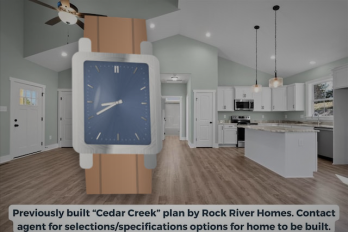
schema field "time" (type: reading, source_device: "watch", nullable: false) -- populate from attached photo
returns 8:40
